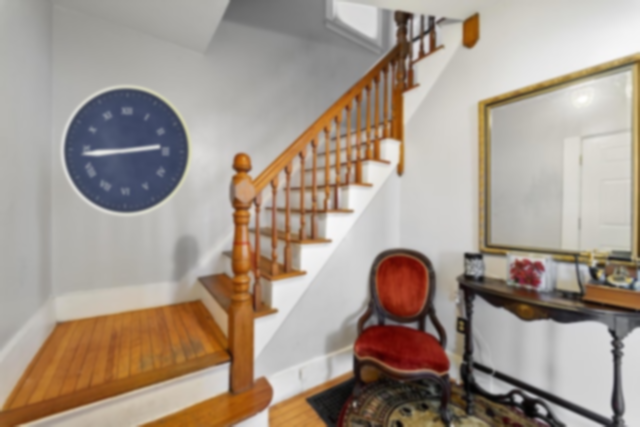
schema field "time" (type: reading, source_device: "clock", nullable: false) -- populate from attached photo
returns 2:44
